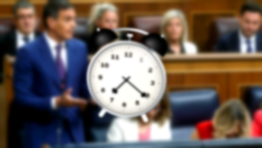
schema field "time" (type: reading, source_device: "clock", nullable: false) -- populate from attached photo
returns 7:21
